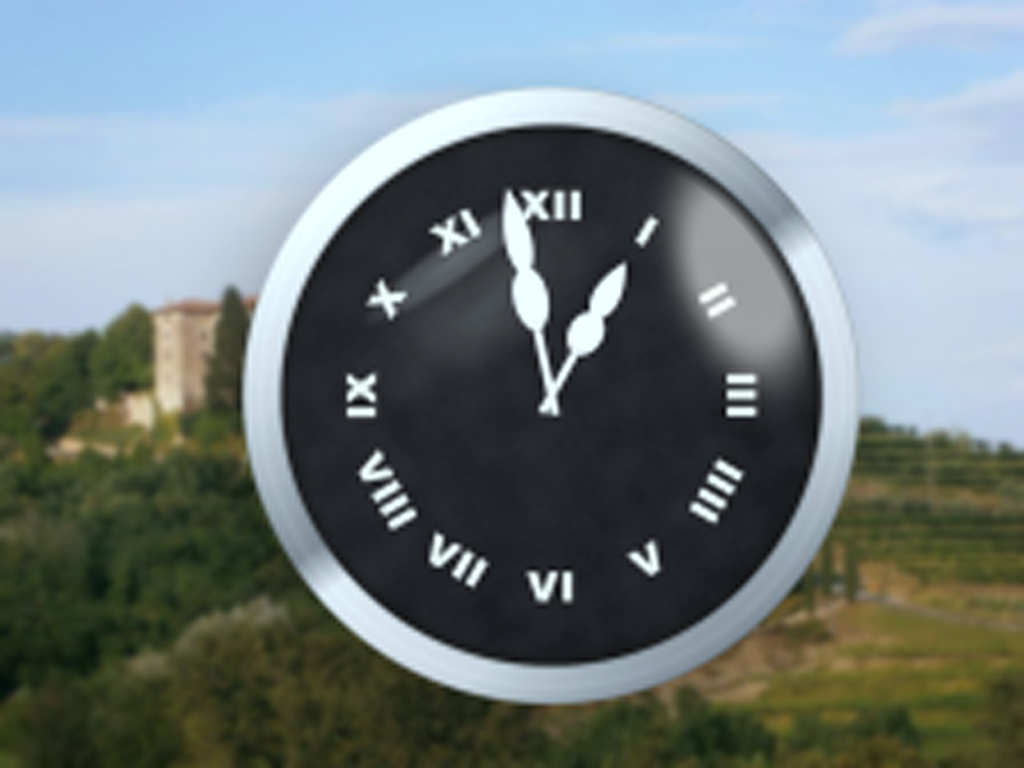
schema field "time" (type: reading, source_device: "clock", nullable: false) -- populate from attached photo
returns 12:58
